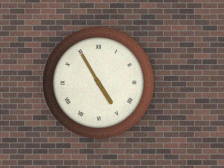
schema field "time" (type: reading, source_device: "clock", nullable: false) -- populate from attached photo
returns 4:55
